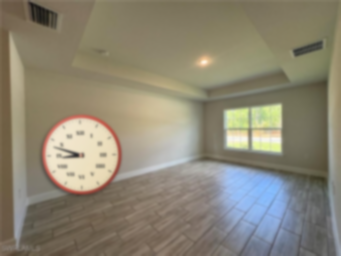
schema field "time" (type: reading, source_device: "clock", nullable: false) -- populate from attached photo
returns 8:48
